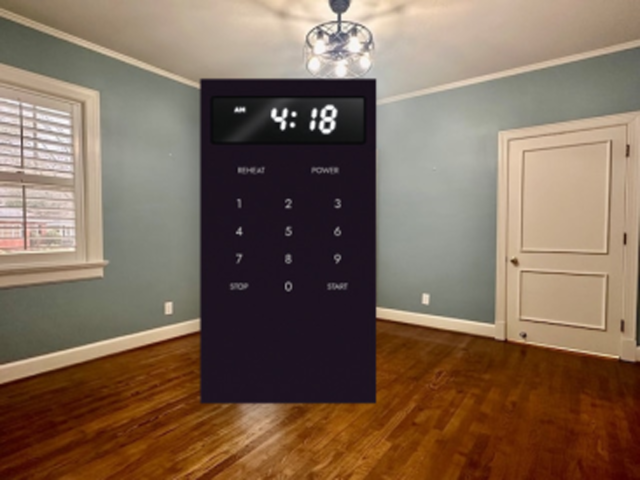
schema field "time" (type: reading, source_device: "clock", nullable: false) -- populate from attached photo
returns 4:18
